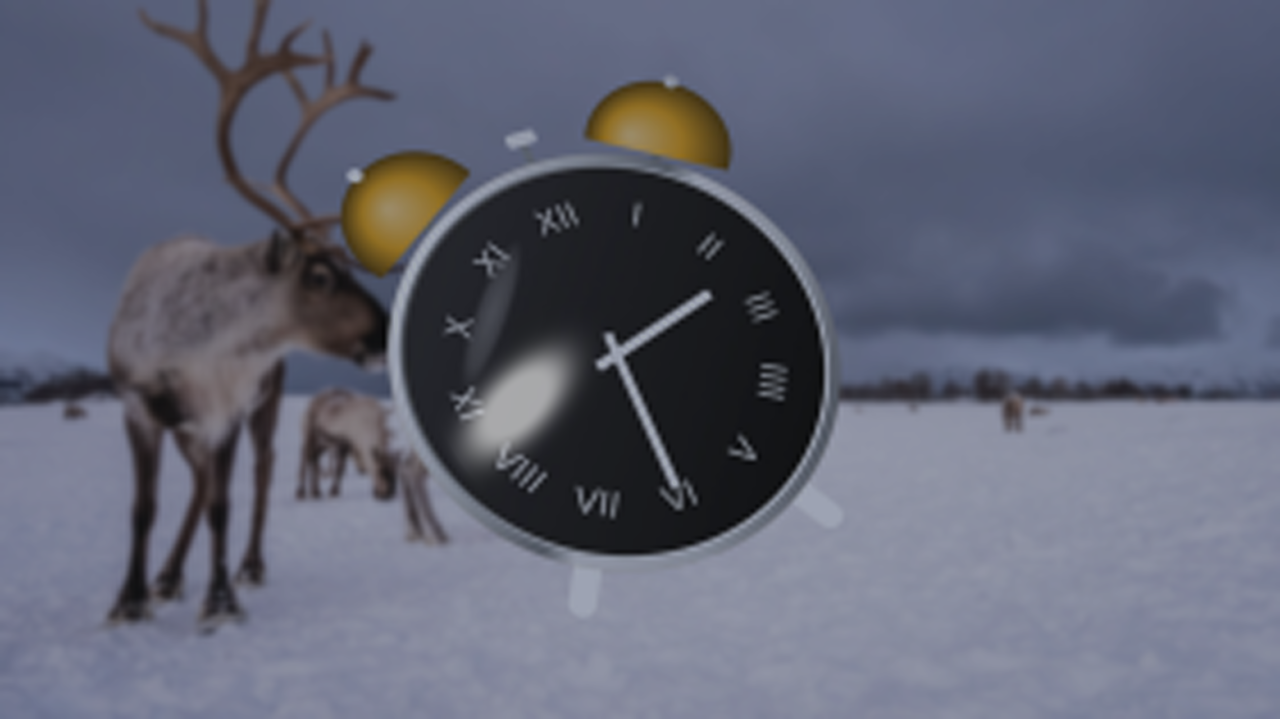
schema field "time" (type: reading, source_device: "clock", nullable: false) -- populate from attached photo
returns 2:30
